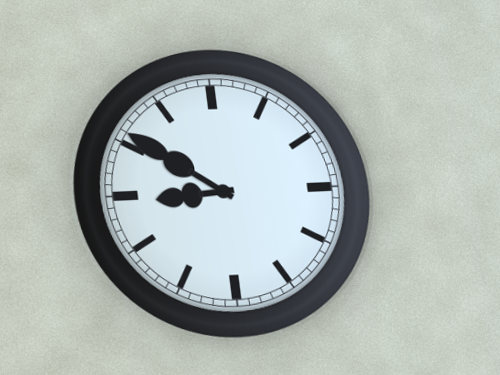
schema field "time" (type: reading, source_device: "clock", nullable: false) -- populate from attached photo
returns 8:51
